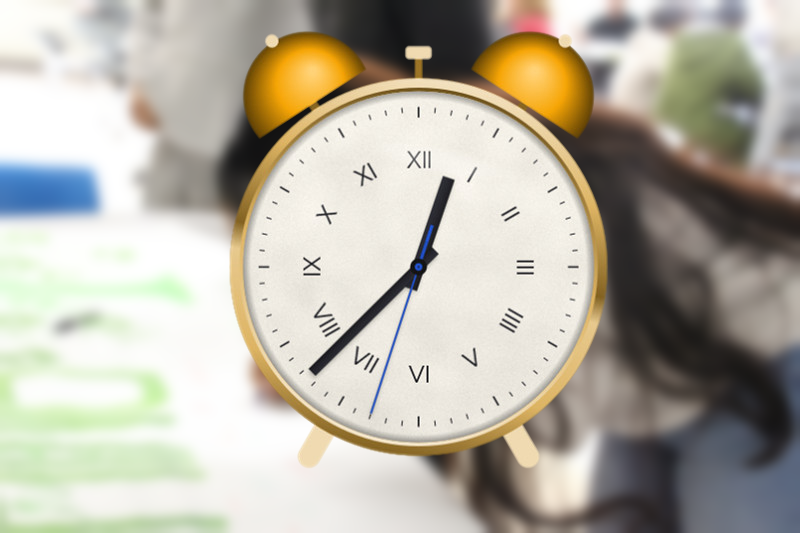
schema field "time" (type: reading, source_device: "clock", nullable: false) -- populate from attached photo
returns 12:37:33
